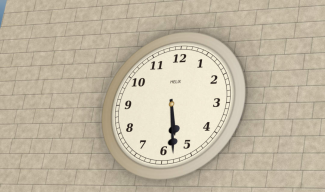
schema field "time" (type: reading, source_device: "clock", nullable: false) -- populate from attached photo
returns 5:28
